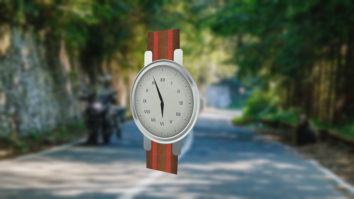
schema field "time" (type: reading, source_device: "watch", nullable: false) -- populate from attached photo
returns 5:56
